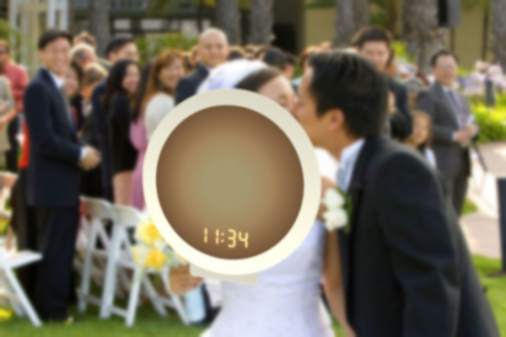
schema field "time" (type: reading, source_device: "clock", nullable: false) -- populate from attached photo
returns 11:34
